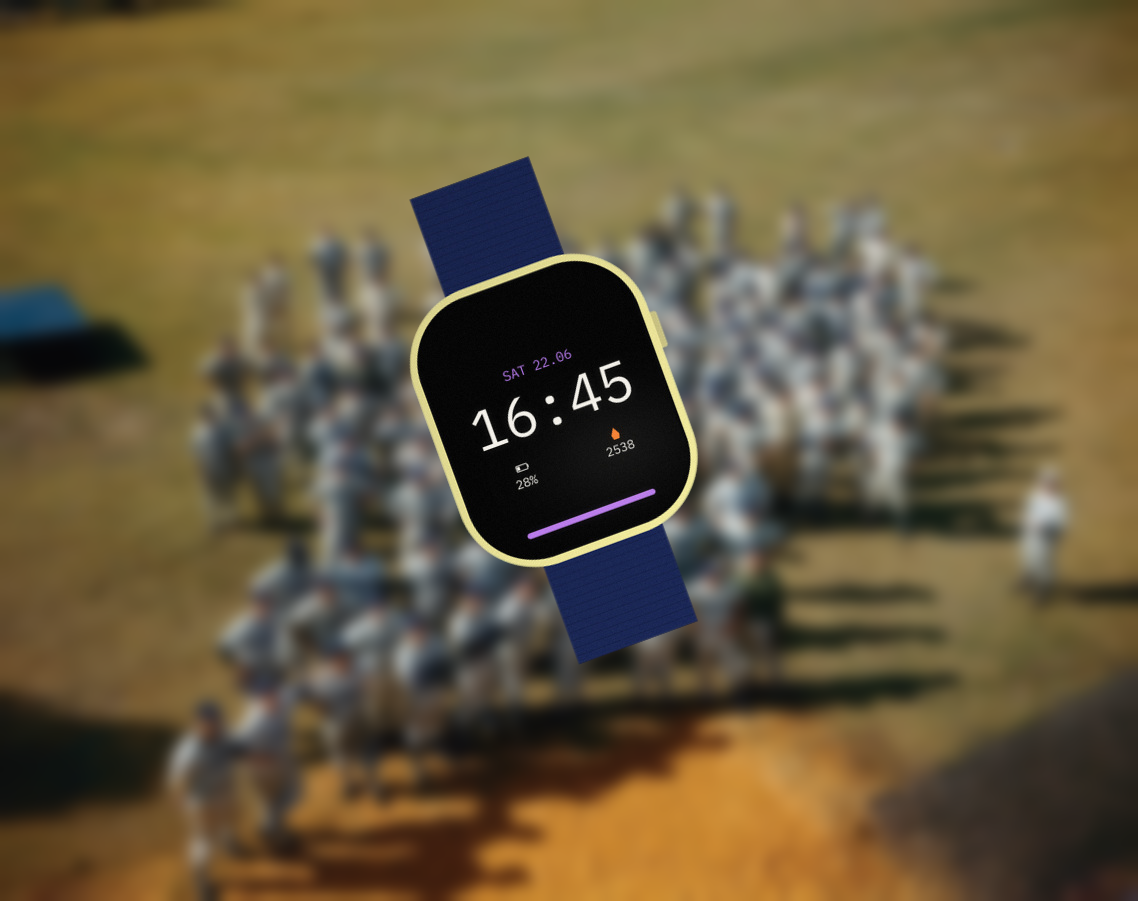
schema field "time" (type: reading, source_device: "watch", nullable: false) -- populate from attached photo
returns 16:45
